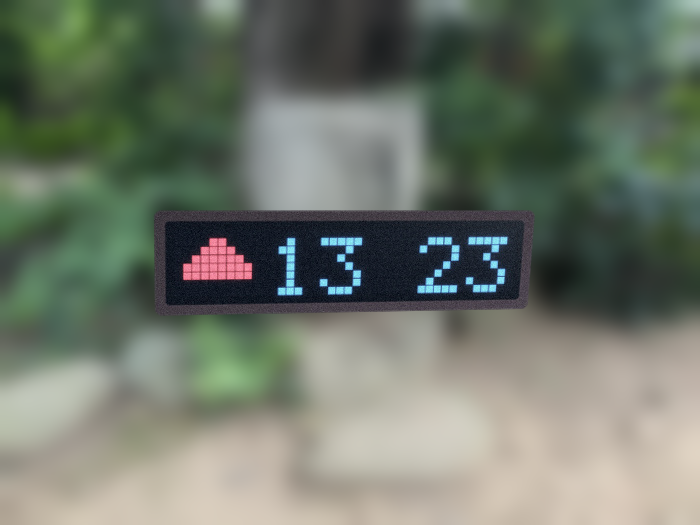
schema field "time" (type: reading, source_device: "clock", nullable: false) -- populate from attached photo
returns 13:23
